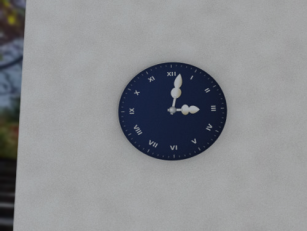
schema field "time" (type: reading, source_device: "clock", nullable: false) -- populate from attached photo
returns 3:02
